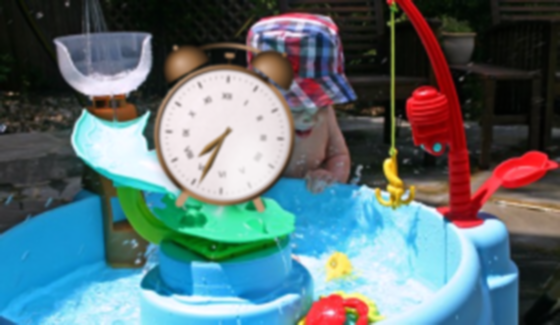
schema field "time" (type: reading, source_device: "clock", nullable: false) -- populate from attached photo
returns 7:34
